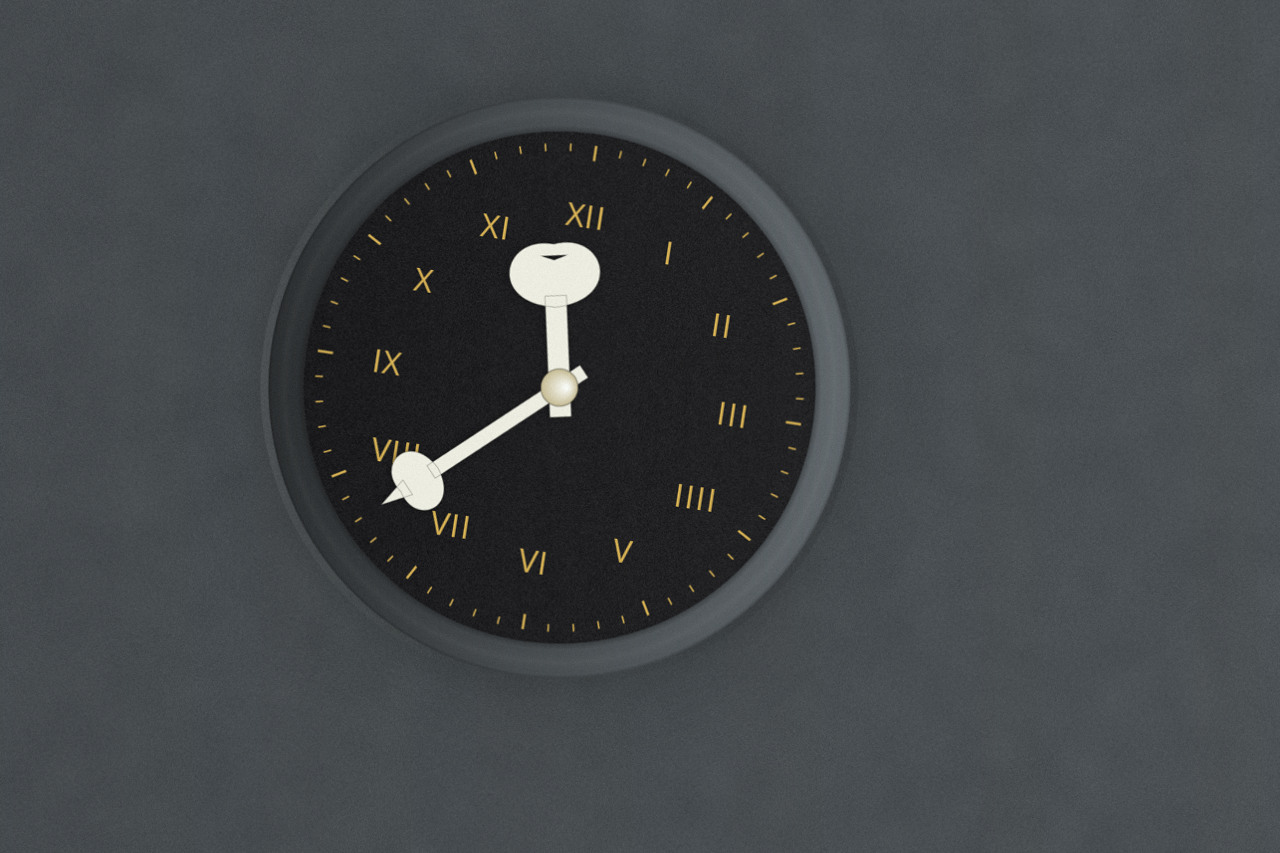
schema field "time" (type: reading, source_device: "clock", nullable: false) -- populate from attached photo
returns 11:38
